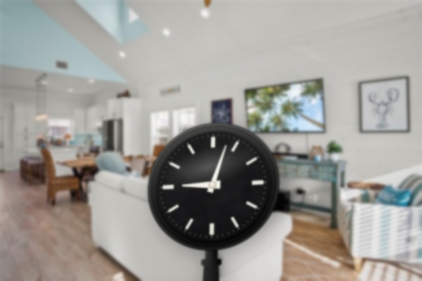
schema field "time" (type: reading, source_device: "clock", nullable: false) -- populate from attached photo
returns 9:03
